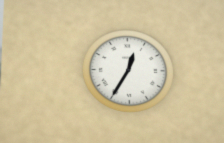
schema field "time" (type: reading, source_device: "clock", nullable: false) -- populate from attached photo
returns 12:35
